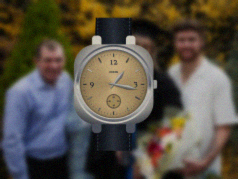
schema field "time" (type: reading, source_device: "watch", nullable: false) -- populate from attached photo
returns 1:17
